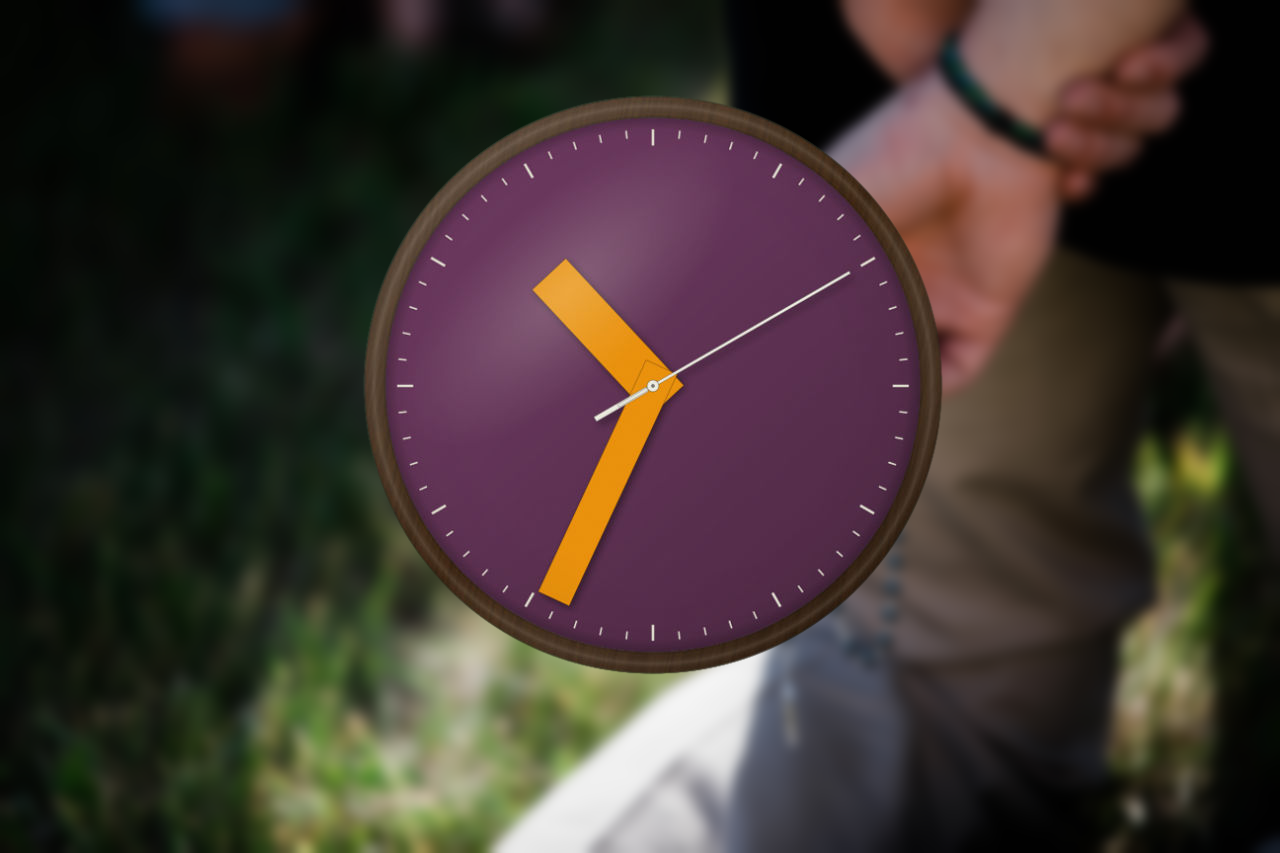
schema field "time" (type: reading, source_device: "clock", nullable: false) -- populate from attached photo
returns 10:34:10
